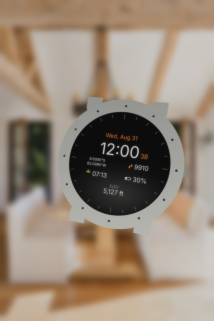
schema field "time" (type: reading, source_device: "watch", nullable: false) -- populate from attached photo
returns 12:00
